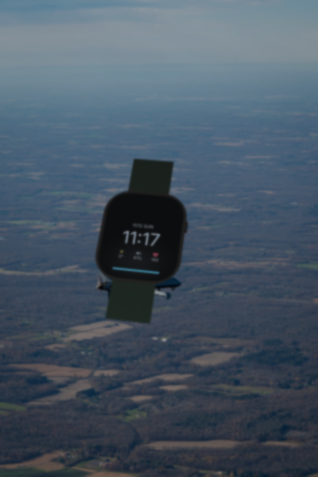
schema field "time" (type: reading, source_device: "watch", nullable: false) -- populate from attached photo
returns 11:17
